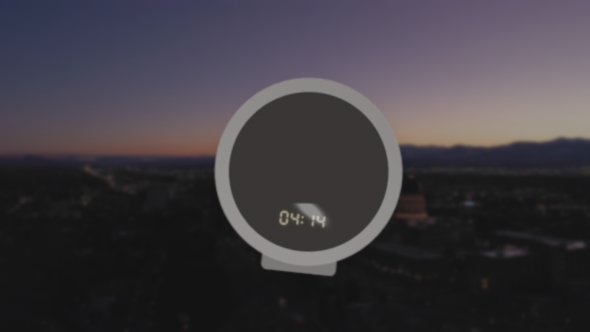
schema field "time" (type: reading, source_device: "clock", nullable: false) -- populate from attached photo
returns 4:14
